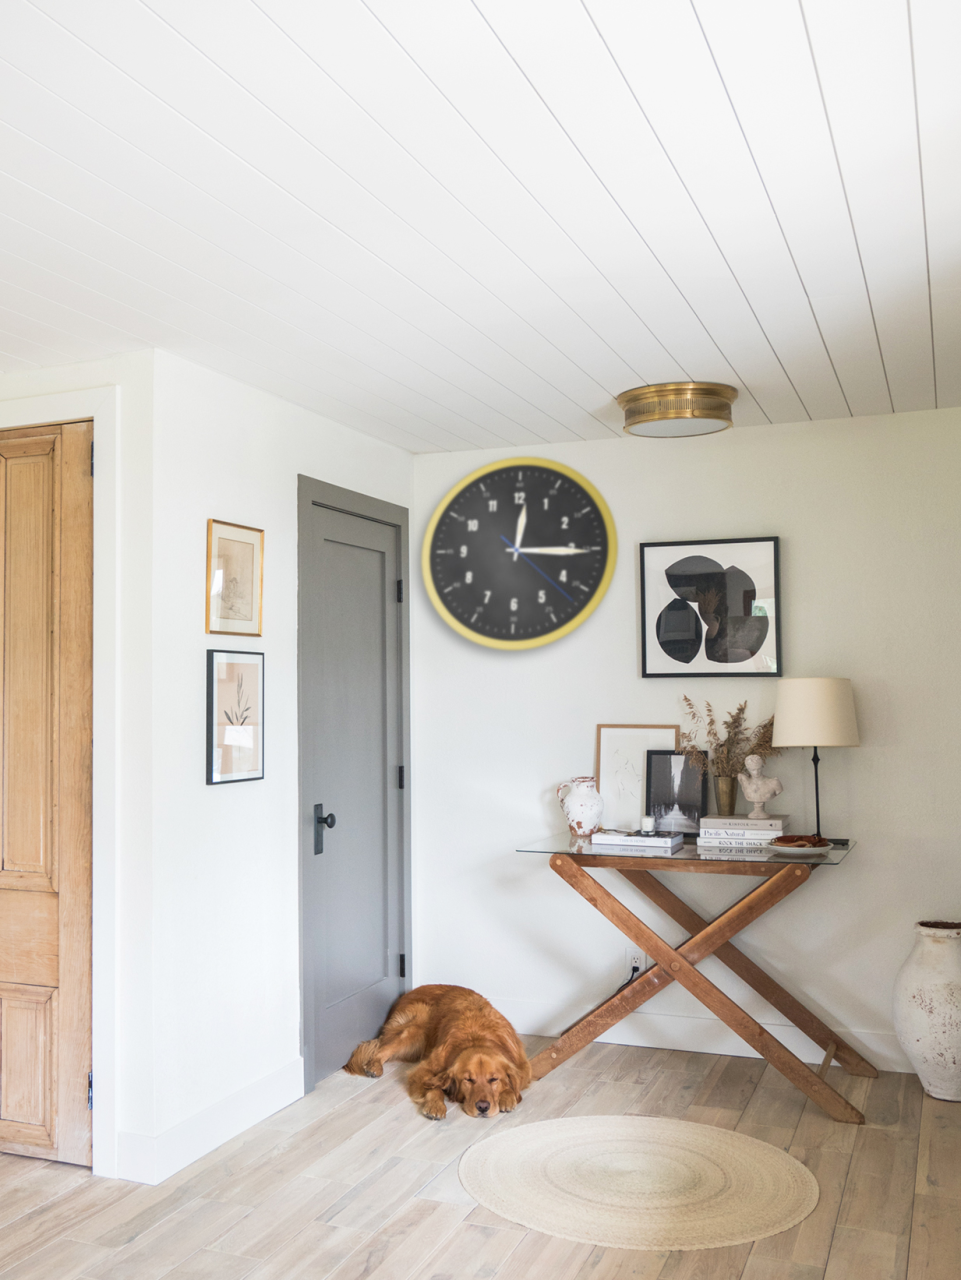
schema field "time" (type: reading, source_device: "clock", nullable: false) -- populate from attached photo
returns 12:15:22
